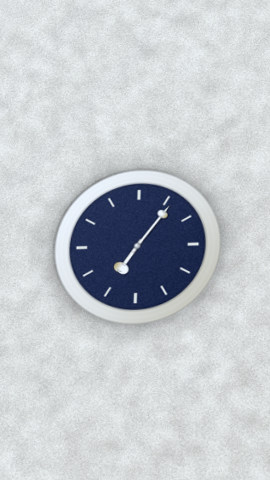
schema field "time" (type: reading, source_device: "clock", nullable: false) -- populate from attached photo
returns 7:06
